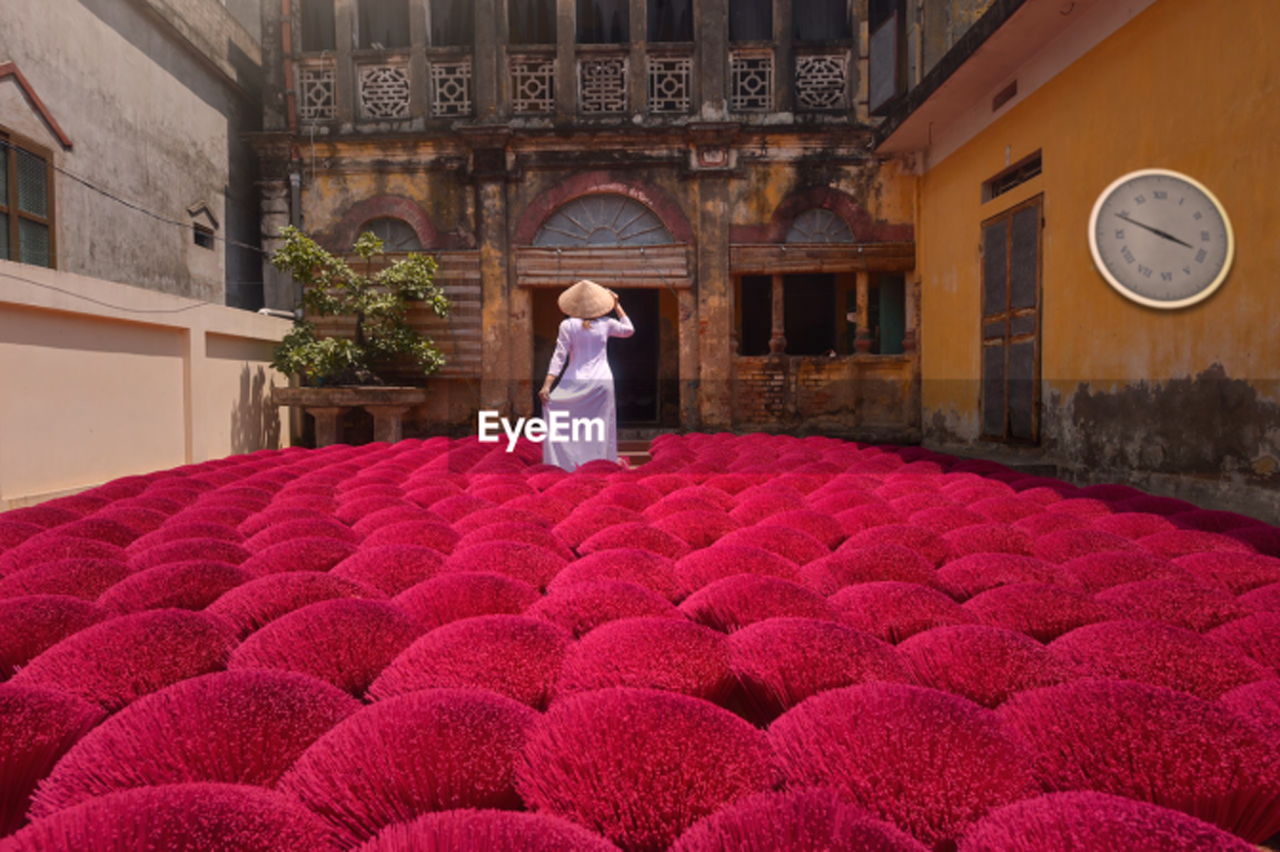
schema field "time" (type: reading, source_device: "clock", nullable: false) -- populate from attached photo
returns 3:49
